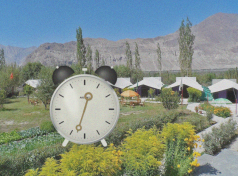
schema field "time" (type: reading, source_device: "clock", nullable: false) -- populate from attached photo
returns 12:33
